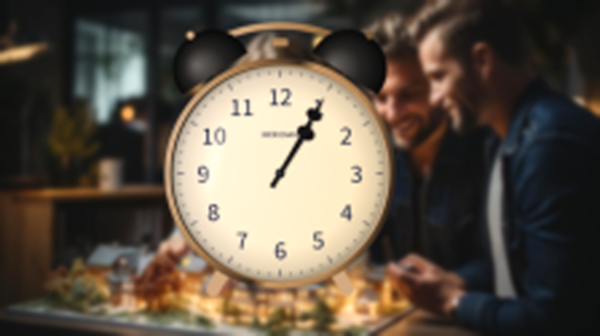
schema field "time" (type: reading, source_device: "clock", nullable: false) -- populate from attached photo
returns 1:05
